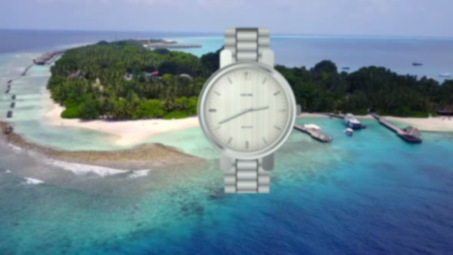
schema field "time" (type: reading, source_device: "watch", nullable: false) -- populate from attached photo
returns 2:41
